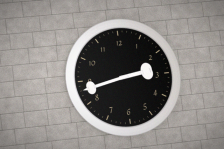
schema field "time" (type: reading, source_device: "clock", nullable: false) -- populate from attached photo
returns 2:43
